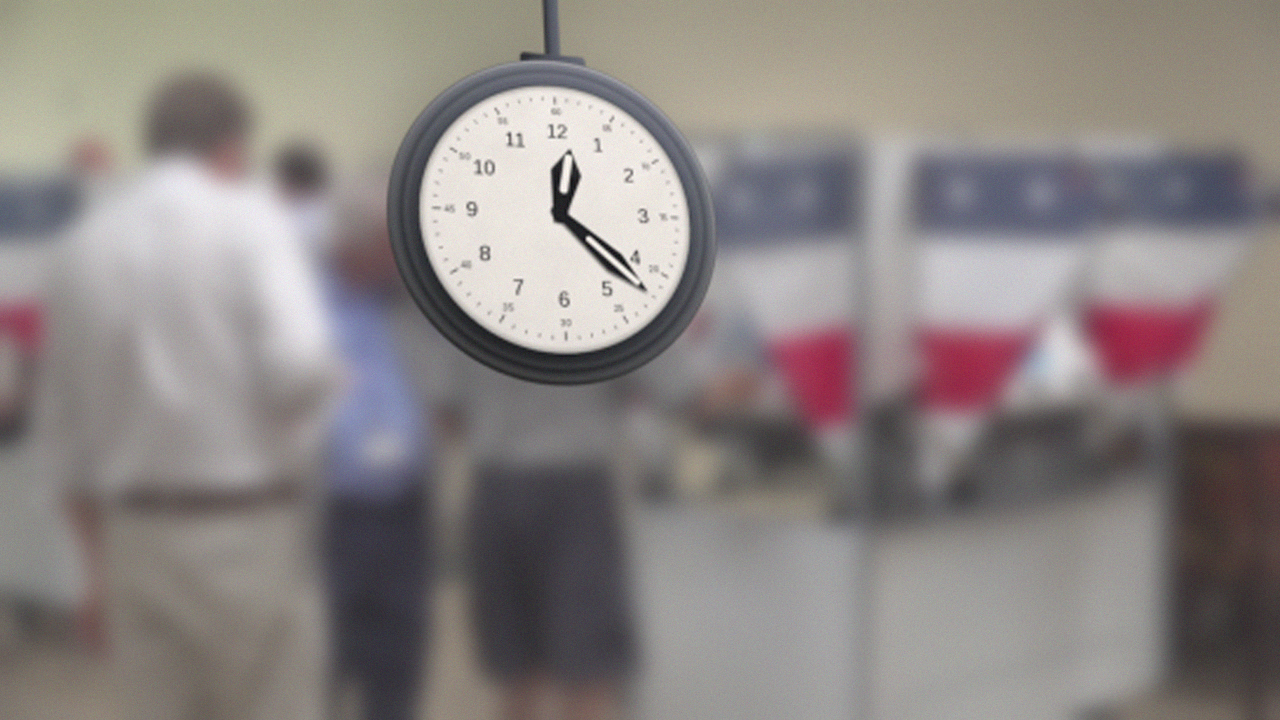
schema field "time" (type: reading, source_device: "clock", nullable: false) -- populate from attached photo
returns 12:22
